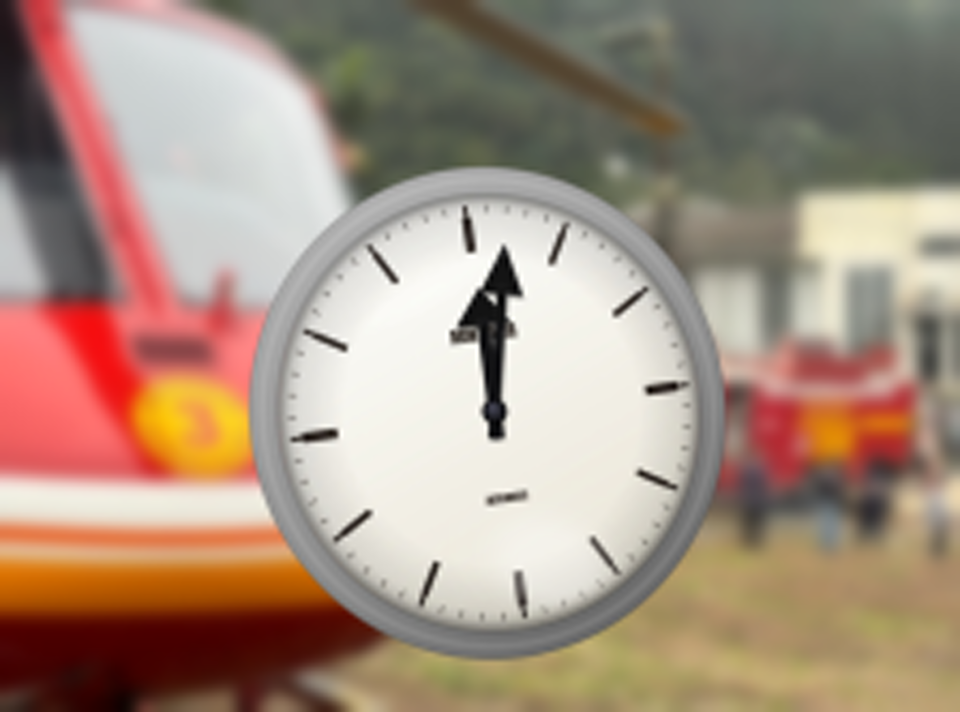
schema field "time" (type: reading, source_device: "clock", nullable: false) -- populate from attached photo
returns 12:02
